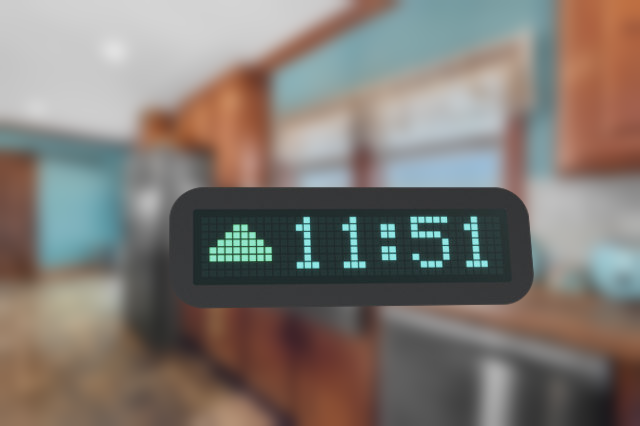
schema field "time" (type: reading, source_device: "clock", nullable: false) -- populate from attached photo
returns 11:51
